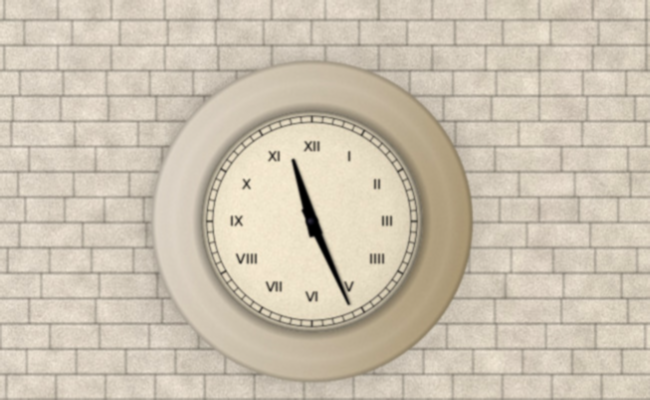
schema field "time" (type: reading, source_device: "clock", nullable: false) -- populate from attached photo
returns 11:26
